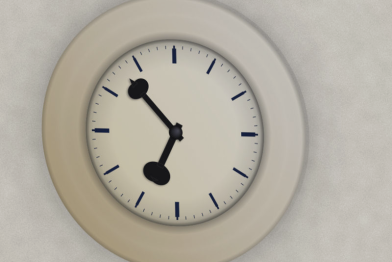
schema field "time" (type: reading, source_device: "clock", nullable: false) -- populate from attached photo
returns 6:53
